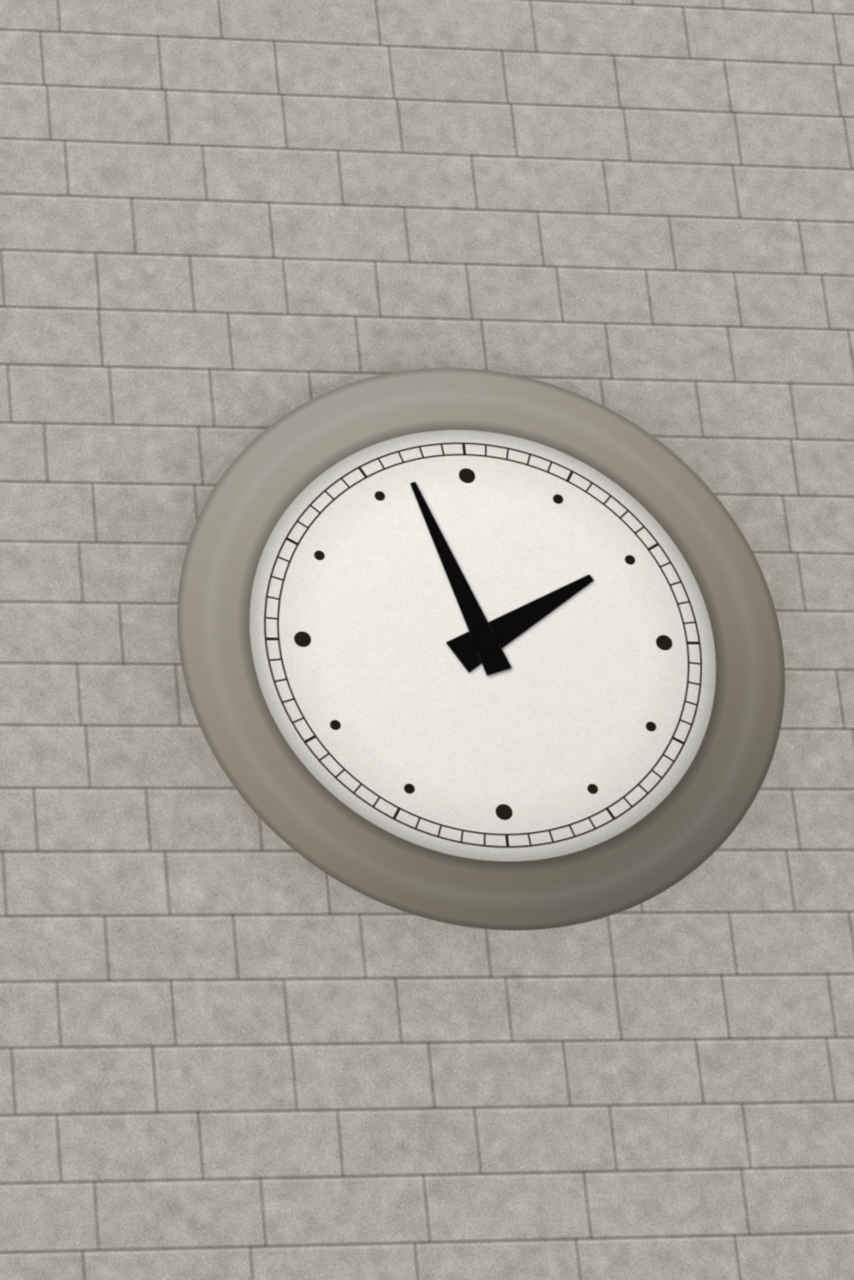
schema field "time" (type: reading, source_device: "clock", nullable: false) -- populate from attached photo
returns 1:57
